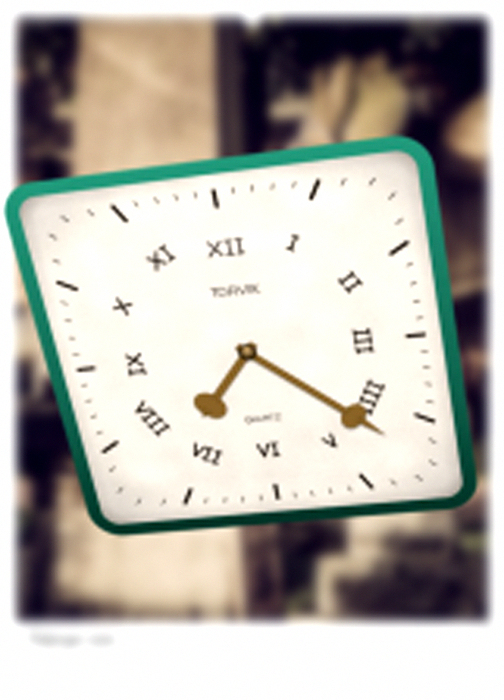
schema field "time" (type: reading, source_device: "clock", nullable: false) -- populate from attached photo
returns 7:22
